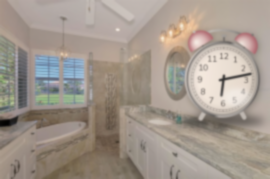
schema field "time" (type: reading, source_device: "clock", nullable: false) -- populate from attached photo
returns 6:13
